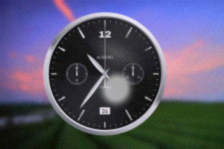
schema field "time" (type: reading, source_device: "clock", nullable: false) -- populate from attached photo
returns 10:36
